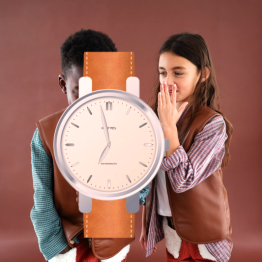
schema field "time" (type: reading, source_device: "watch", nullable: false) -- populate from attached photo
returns 6:58
